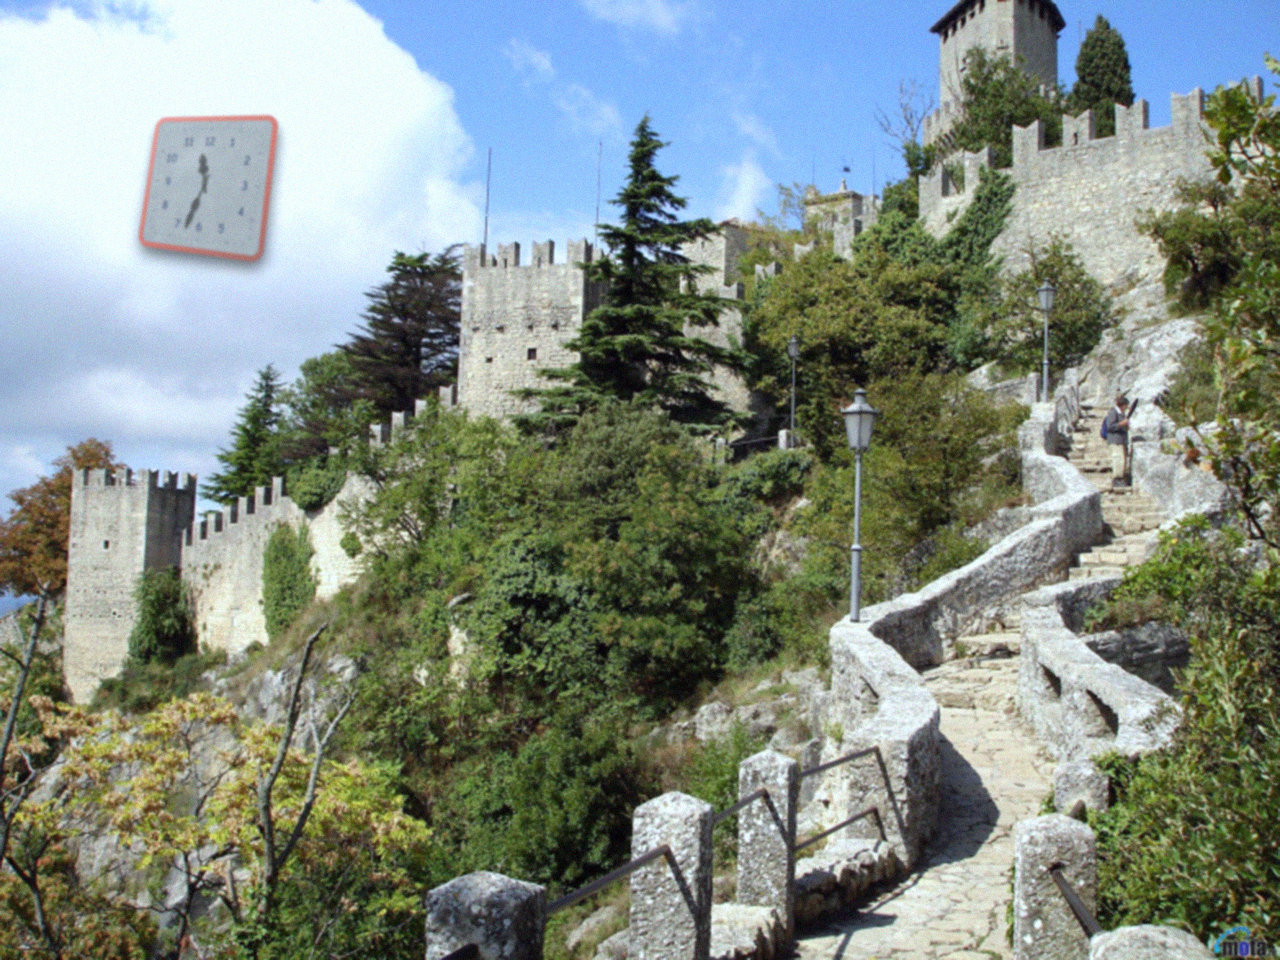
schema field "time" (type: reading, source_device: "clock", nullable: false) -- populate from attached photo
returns 11:33
